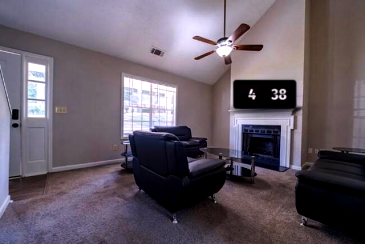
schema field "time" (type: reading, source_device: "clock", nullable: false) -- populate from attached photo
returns 4:38
